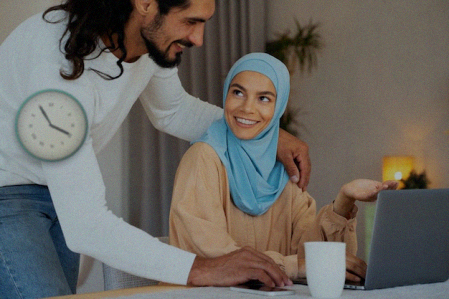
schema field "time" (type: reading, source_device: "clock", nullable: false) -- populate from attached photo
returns 3:55
